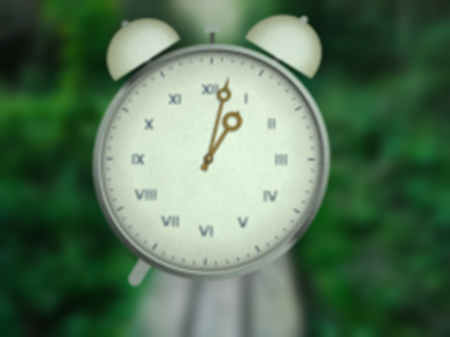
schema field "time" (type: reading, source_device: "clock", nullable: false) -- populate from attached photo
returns 1:02
